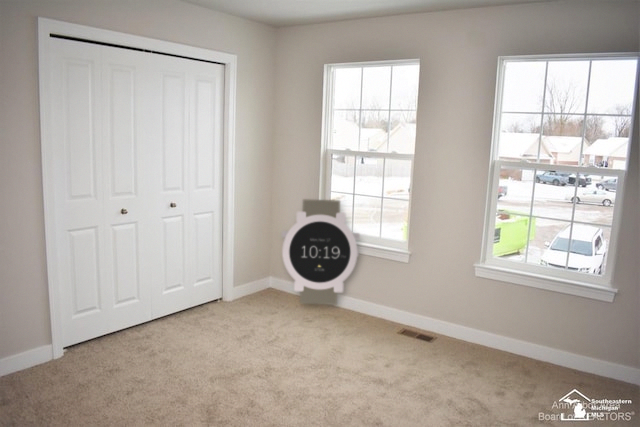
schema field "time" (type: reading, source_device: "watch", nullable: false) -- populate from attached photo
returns 10:19
